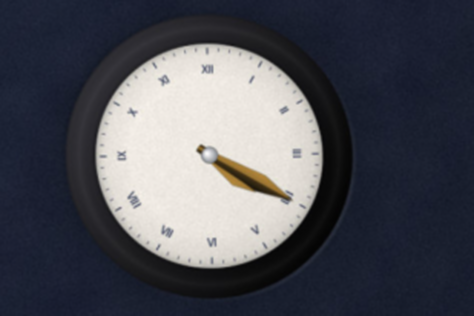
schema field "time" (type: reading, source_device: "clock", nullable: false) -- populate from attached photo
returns 4:20
